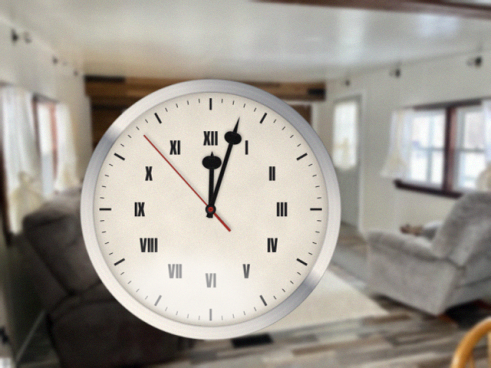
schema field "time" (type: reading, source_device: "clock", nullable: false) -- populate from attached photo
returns 12:02:53
